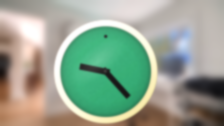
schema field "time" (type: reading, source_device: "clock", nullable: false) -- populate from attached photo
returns 9:23
